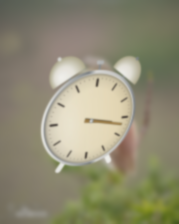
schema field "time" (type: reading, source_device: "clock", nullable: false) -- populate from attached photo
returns 3:17
